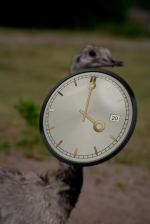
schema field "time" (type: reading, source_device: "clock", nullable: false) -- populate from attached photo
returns 4:00
